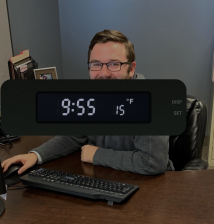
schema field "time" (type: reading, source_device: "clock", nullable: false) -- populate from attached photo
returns 9:55
